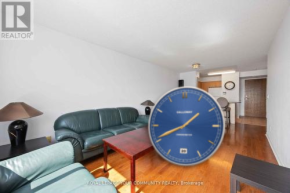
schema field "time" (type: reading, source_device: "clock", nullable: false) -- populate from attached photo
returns 1:41
